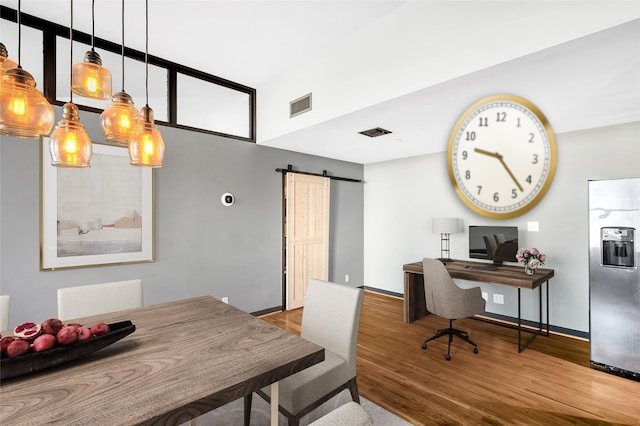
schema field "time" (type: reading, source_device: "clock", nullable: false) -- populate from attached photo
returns 9:23
